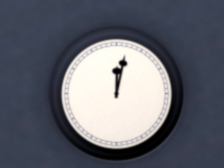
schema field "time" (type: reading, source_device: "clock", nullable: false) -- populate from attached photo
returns 12:02
